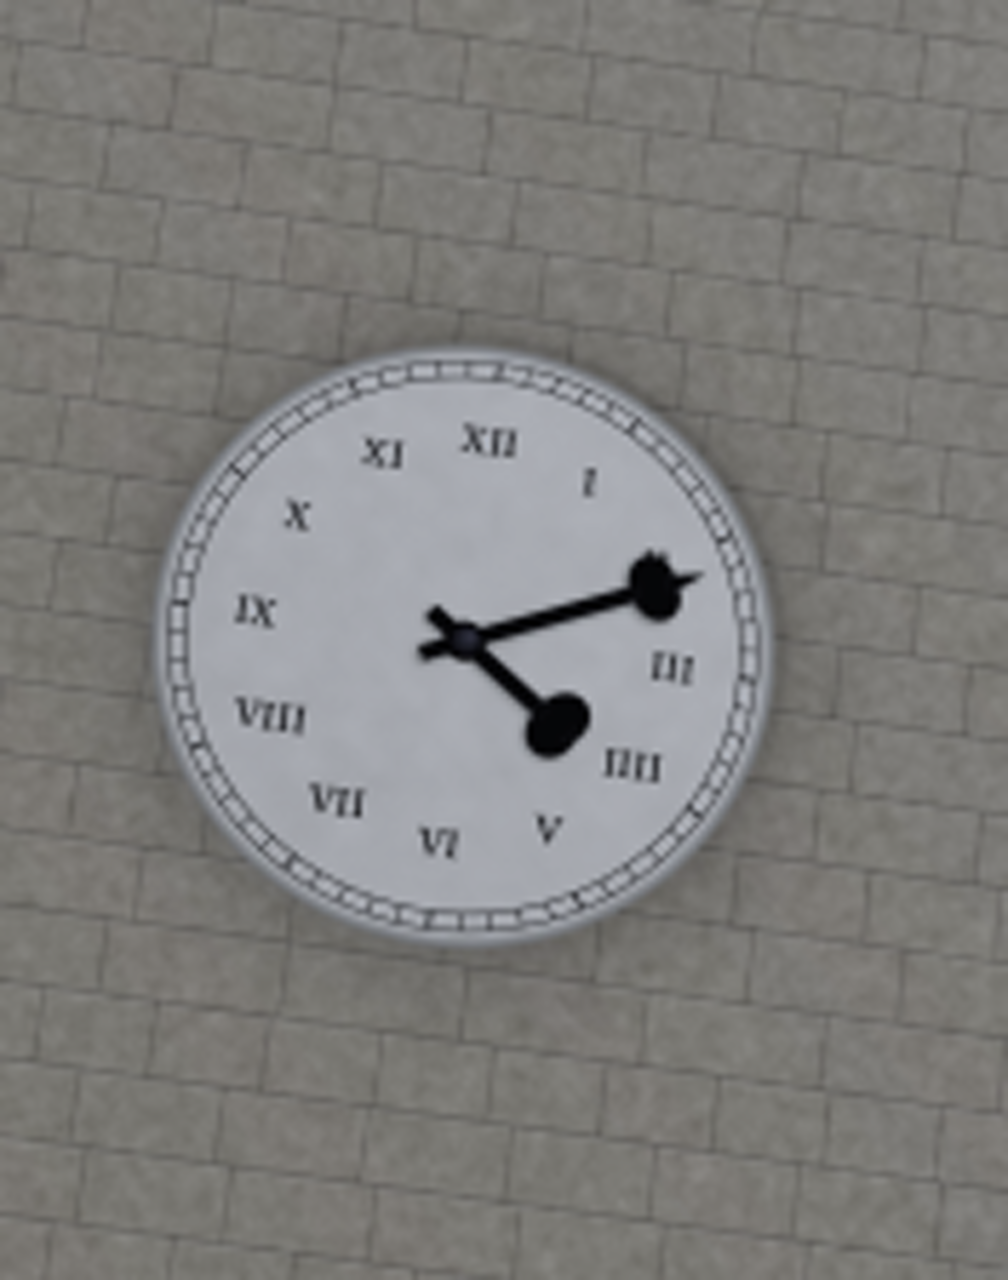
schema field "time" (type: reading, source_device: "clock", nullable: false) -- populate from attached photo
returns 4:11
